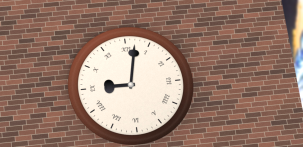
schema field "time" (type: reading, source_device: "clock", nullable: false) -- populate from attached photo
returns 9:02
